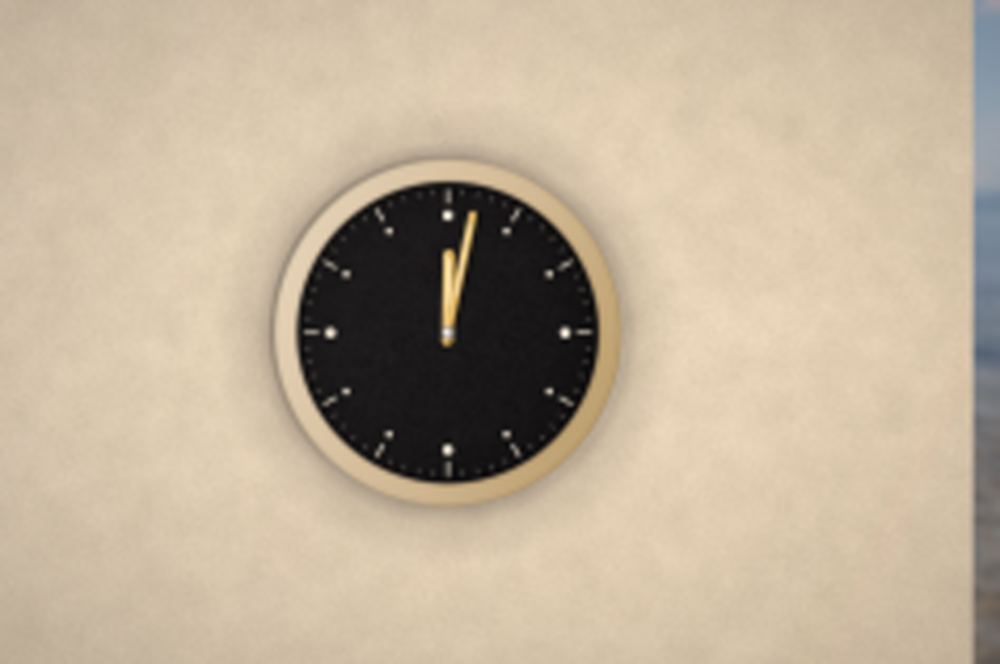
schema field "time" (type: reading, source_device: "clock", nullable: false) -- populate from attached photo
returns 12:02
